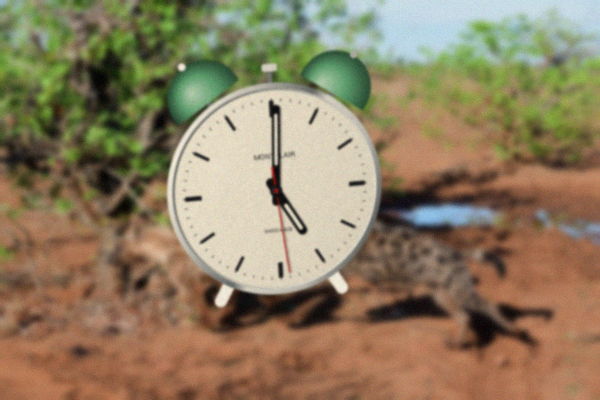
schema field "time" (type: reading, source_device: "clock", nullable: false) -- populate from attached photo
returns 5:00:29
